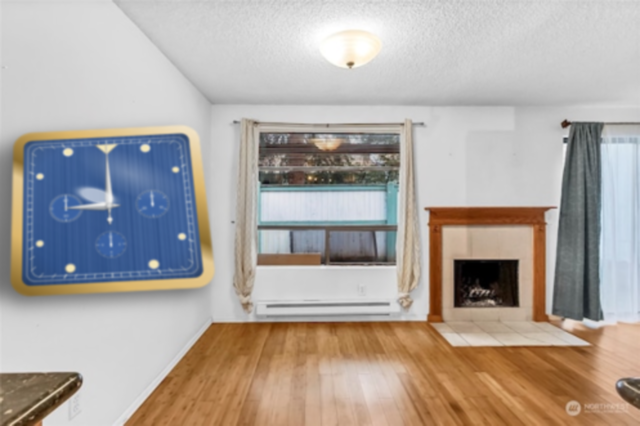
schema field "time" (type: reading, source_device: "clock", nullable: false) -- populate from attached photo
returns 9:00
